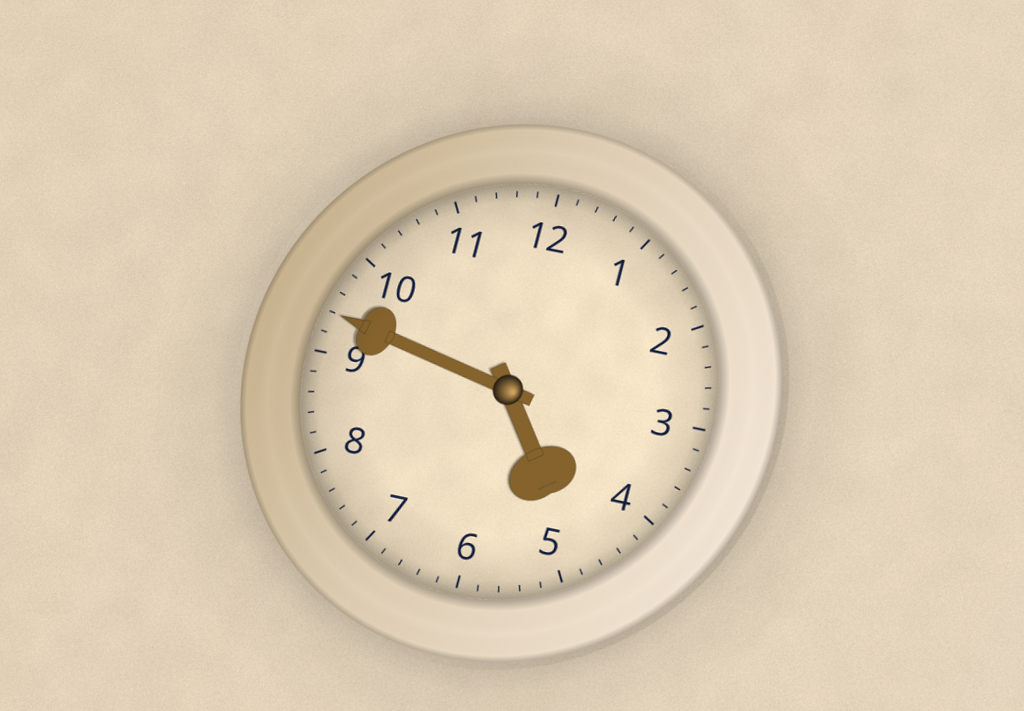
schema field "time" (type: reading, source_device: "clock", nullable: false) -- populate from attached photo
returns 4:47
